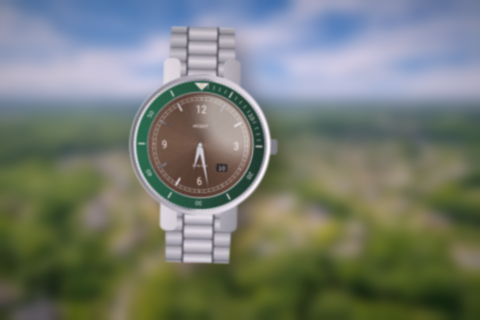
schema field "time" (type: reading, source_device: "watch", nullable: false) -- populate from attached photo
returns 6:28
